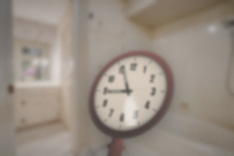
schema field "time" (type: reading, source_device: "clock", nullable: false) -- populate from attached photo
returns 8:56
